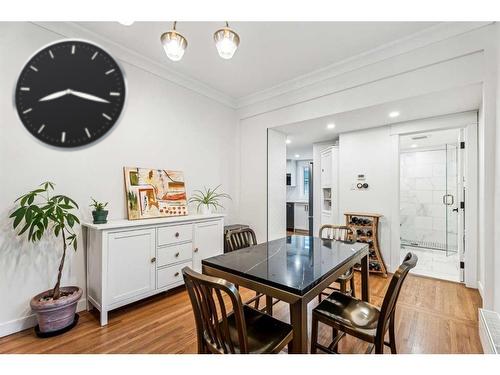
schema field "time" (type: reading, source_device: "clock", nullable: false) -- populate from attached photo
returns 8:17
